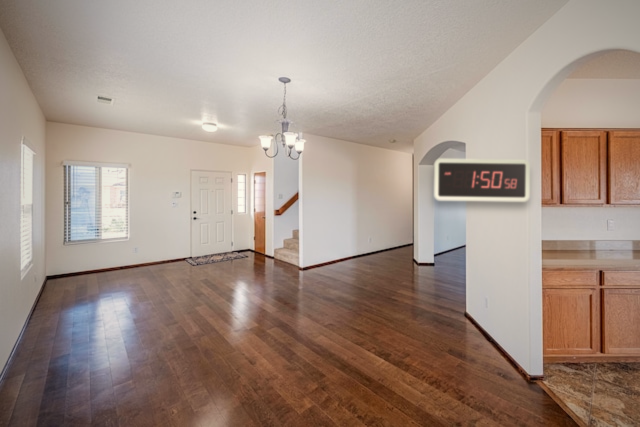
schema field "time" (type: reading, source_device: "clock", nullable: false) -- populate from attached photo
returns 1:50
